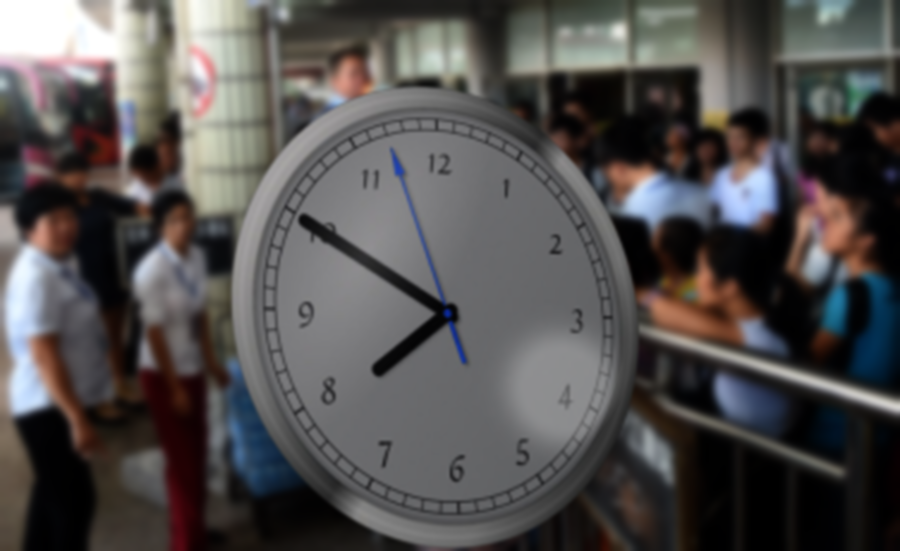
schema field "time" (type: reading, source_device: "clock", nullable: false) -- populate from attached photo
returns 7:49:57
